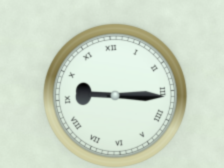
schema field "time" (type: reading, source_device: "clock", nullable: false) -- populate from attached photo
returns 9:16
